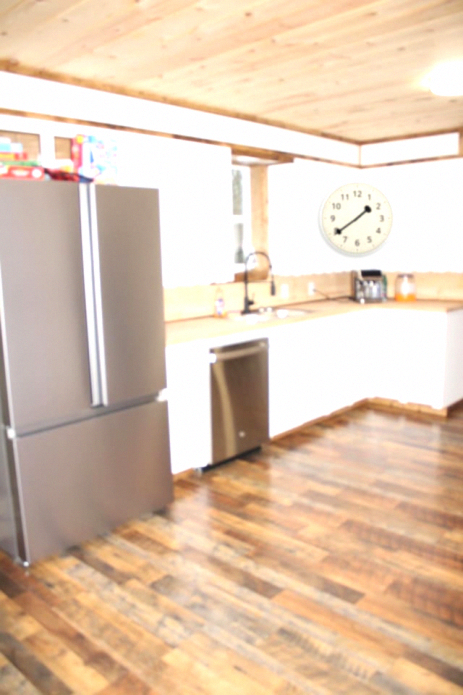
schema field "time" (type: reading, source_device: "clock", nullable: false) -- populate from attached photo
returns 1:39
